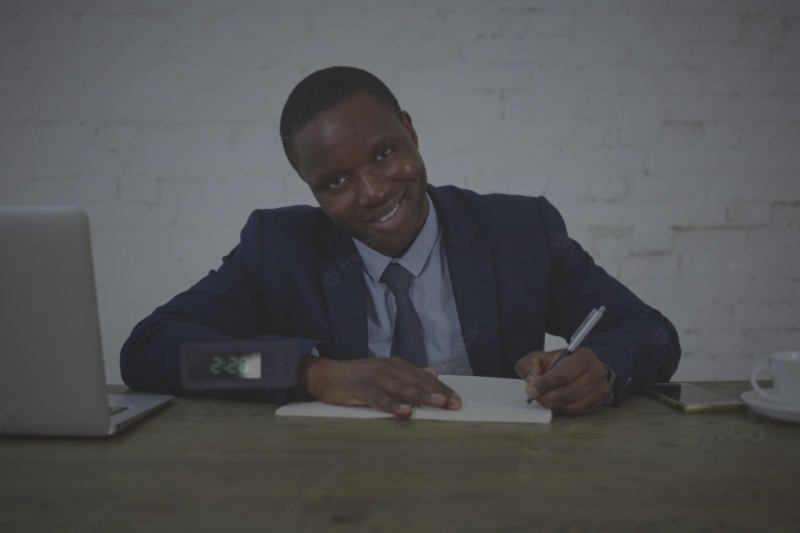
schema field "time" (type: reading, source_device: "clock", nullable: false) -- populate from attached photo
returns 2:28
